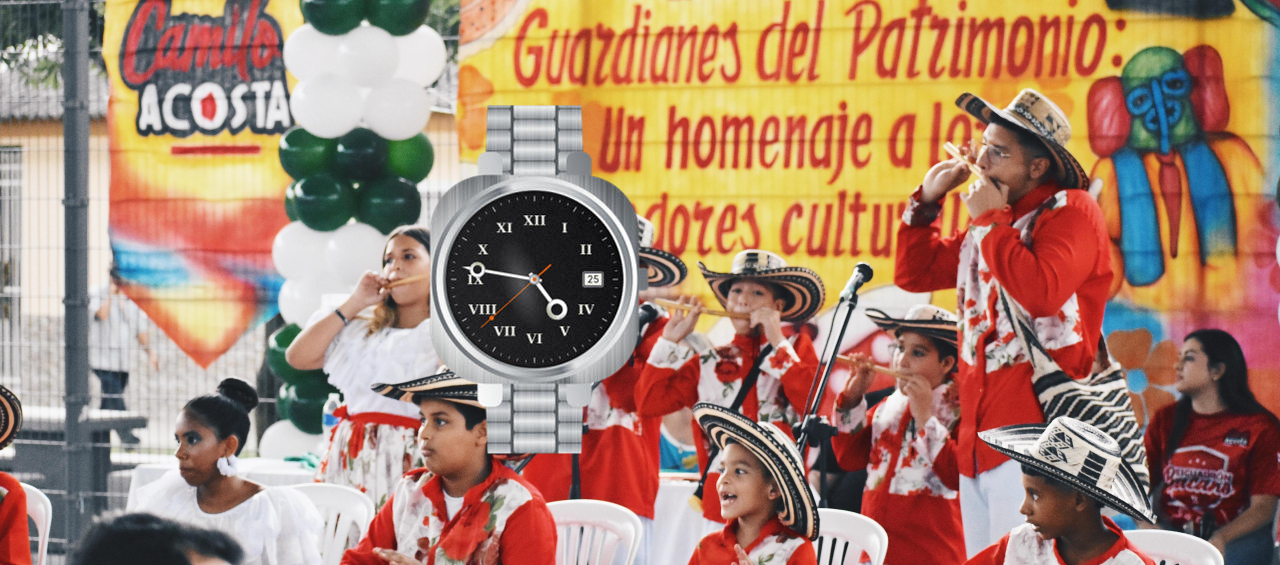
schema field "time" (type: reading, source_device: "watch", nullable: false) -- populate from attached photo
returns 4:46:38
